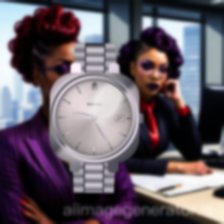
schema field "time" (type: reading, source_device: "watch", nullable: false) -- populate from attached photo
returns 9:25
